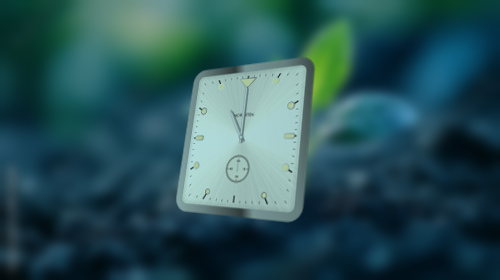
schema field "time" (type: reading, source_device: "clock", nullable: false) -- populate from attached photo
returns 11:00
